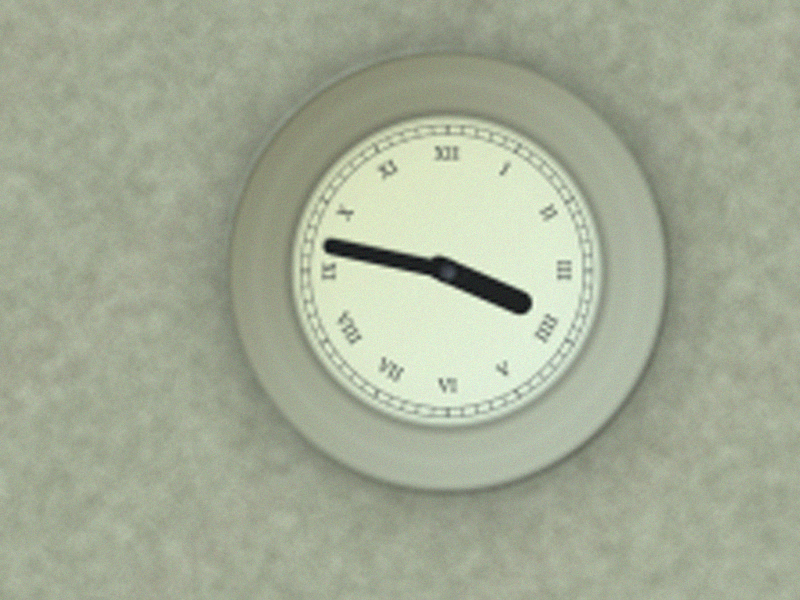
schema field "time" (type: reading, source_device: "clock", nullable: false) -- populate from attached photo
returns 3:47
